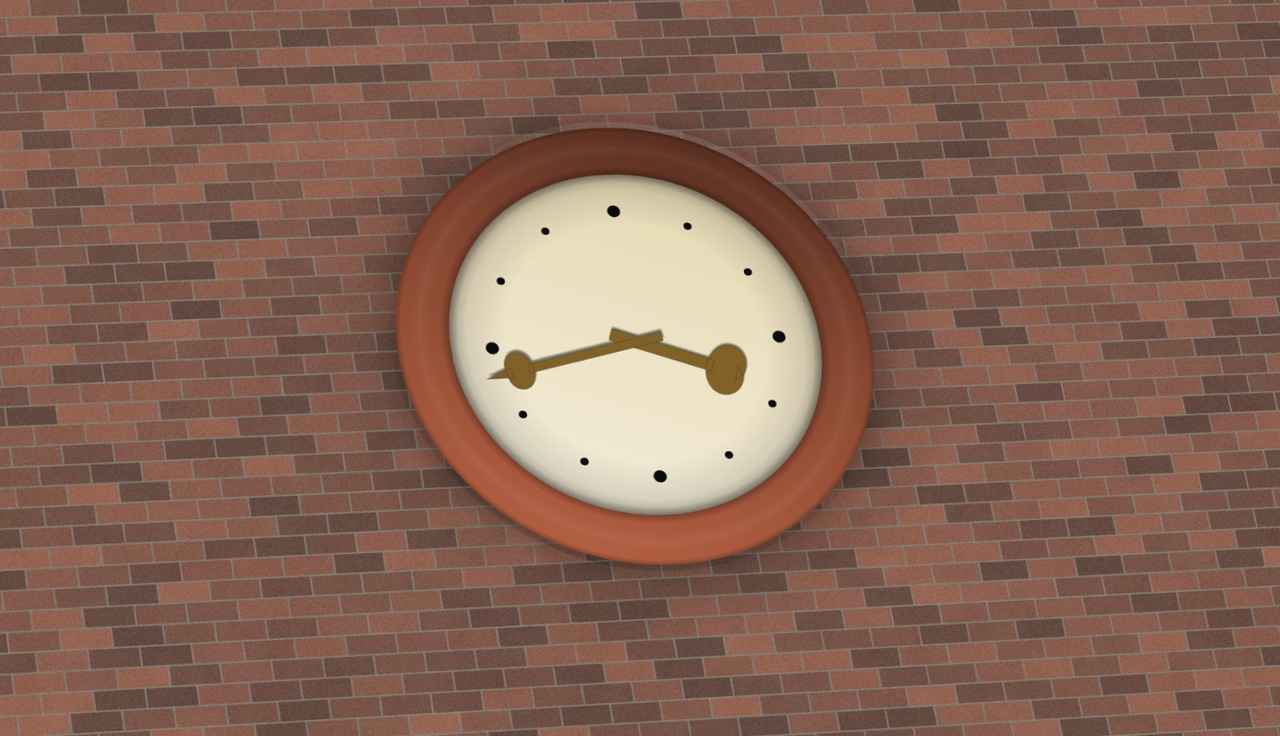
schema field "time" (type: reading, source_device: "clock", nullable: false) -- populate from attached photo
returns 3:43
